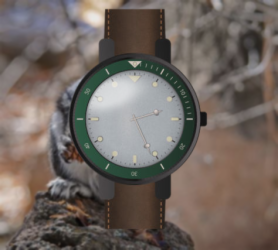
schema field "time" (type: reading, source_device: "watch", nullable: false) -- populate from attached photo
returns 2:26
